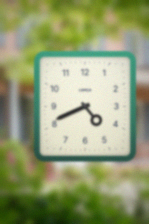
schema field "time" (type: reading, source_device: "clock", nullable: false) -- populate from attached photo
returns 4:41
